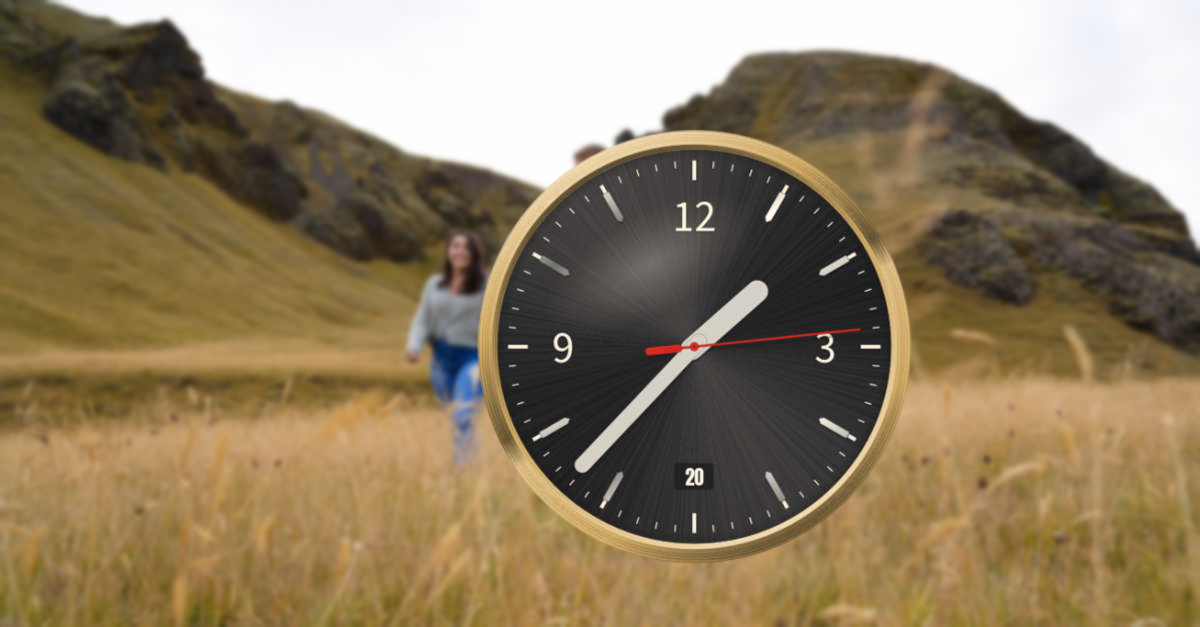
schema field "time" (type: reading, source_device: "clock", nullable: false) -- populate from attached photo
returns 1:37:14
